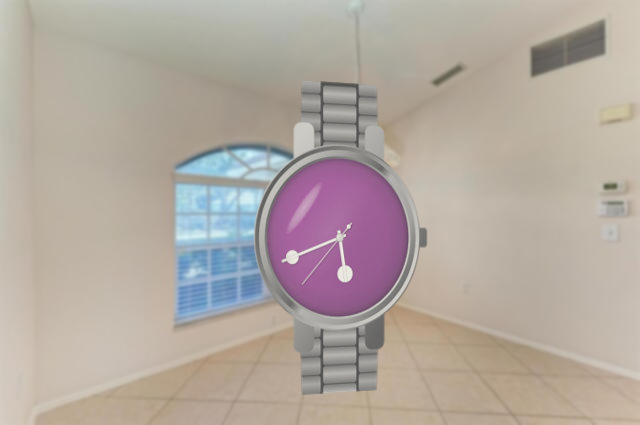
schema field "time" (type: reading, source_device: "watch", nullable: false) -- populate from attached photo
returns 5:41:37
